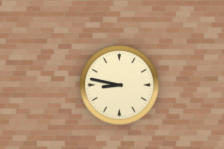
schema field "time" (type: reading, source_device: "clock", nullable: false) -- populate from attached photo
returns 8:47
